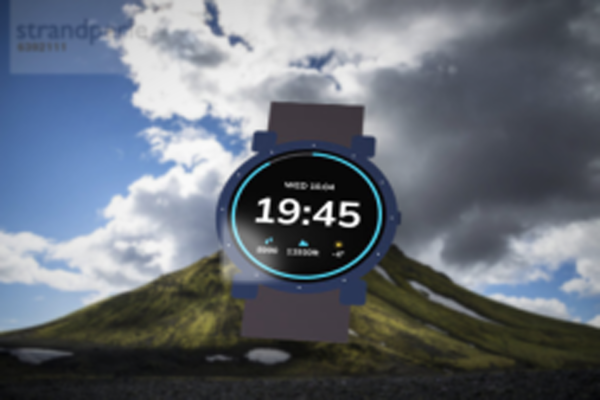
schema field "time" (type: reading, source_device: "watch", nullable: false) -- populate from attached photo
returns 19:45
